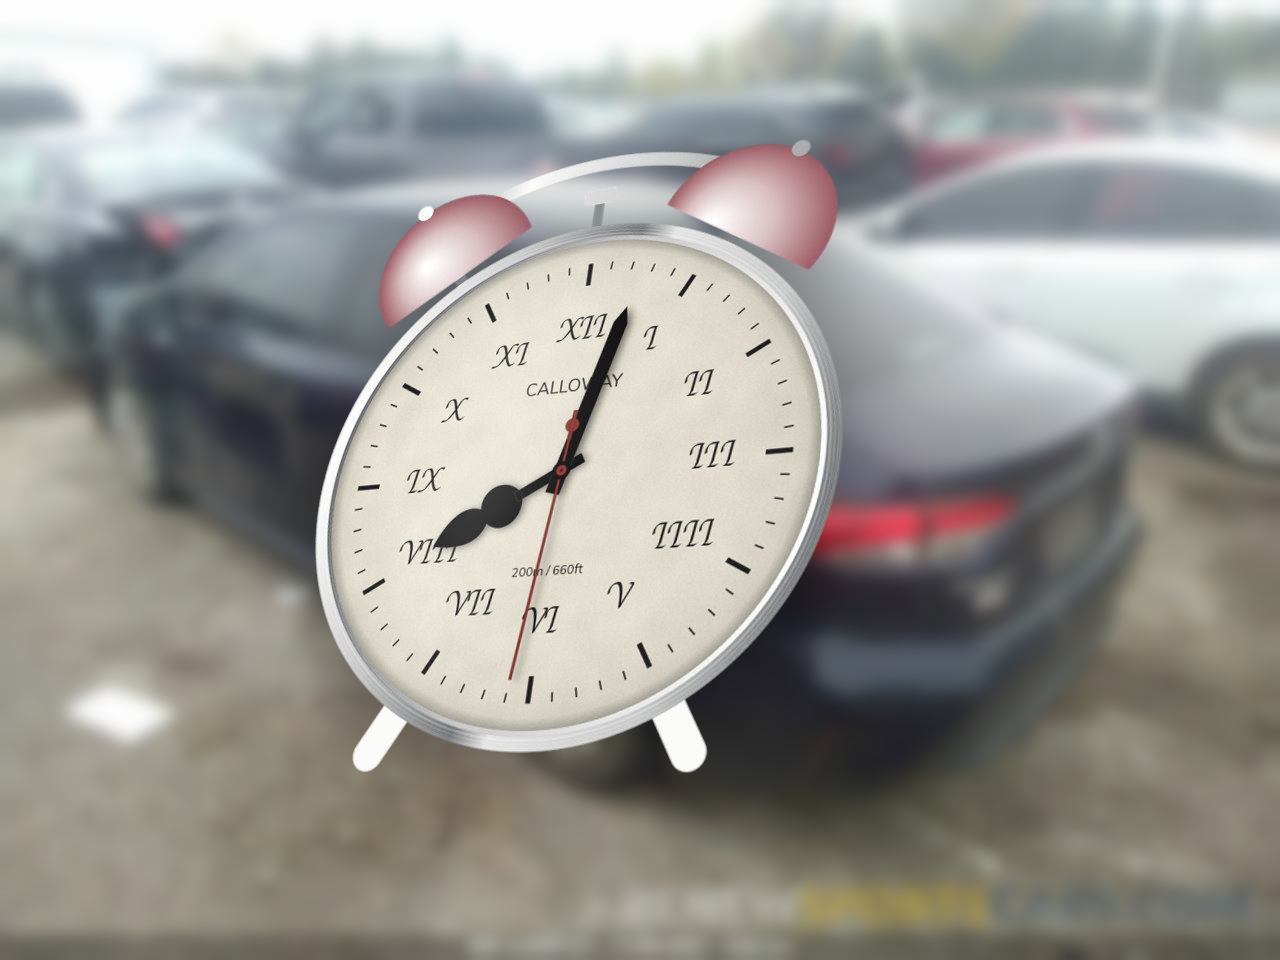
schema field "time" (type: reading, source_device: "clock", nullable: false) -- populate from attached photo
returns 8:02:31
